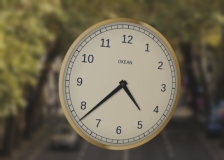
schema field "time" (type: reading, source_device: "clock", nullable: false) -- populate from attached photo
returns 4:38
